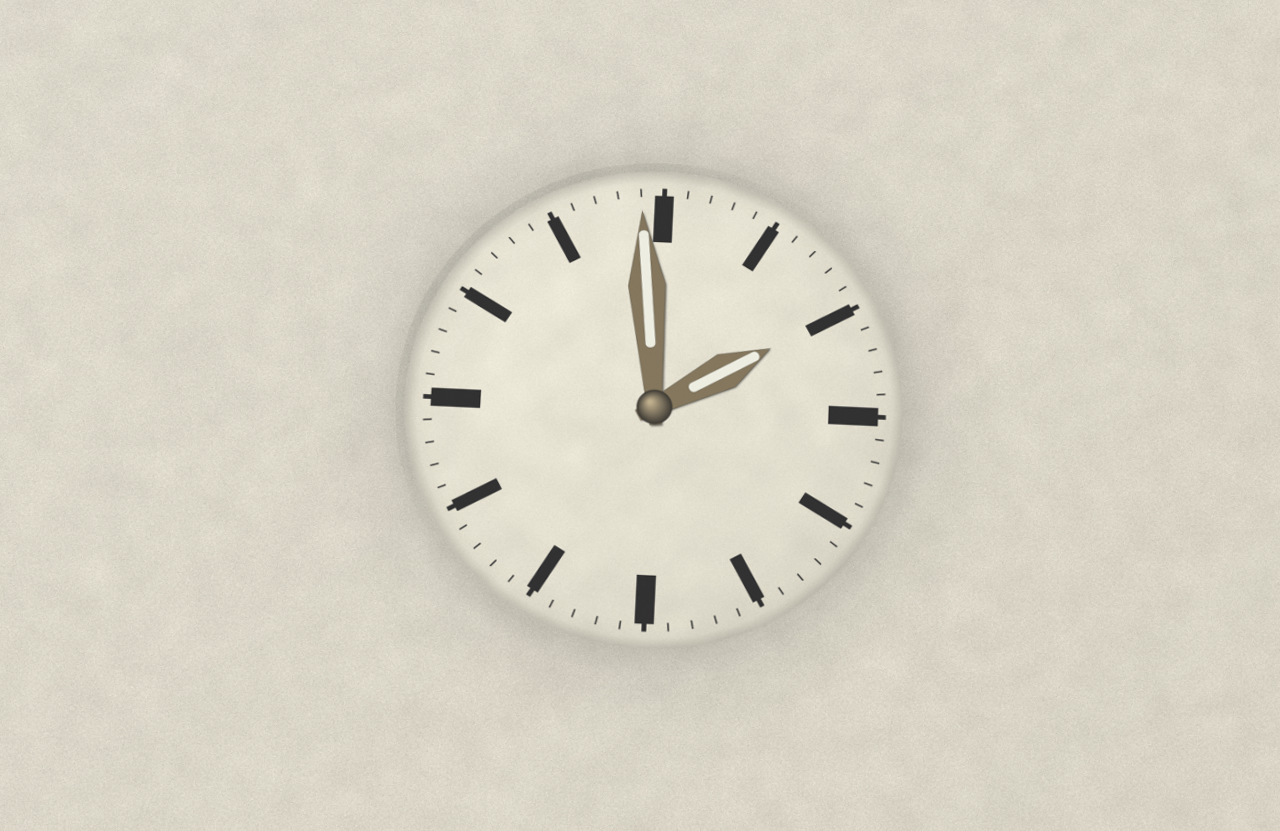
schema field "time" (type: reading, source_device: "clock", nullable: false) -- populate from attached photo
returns 1:59
